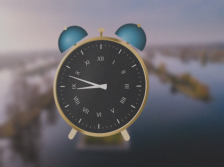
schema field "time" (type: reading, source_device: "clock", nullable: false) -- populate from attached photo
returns 8:48
